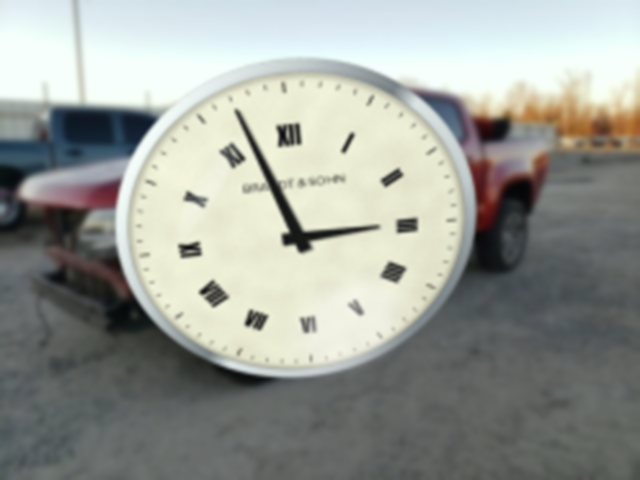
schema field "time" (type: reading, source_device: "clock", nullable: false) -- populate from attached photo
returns 2:57
